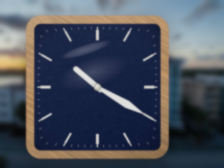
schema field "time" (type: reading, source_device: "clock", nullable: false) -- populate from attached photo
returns 10:20
